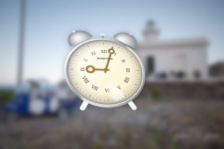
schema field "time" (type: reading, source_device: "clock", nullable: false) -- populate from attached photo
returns 9:03
